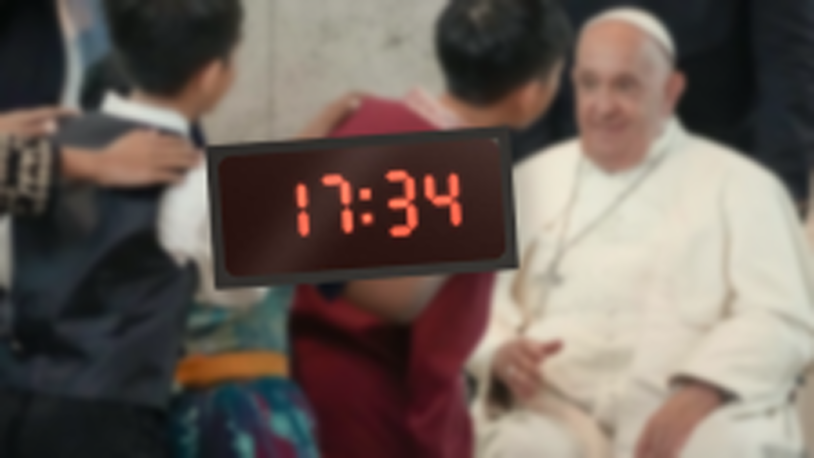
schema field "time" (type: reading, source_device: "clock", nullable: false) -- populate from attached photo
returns 17:34
